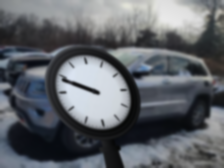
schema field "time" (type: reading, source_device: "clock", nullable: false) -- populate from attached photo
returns 9:49
